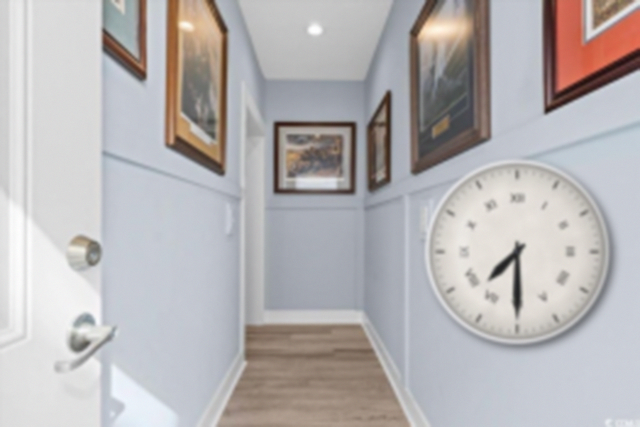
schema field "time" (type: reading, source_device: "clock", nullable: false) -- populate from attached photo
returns 7:30
